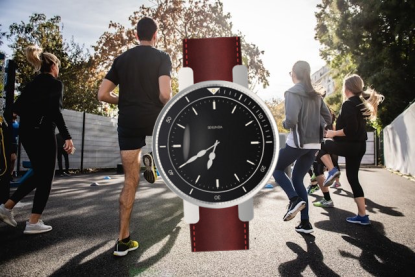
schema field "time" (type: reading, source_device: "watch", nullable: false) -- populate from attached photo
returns 6:40
